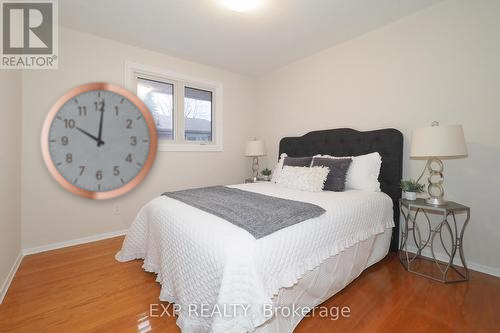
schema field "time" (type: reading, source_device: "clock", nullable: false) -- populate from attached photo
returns 10:01
